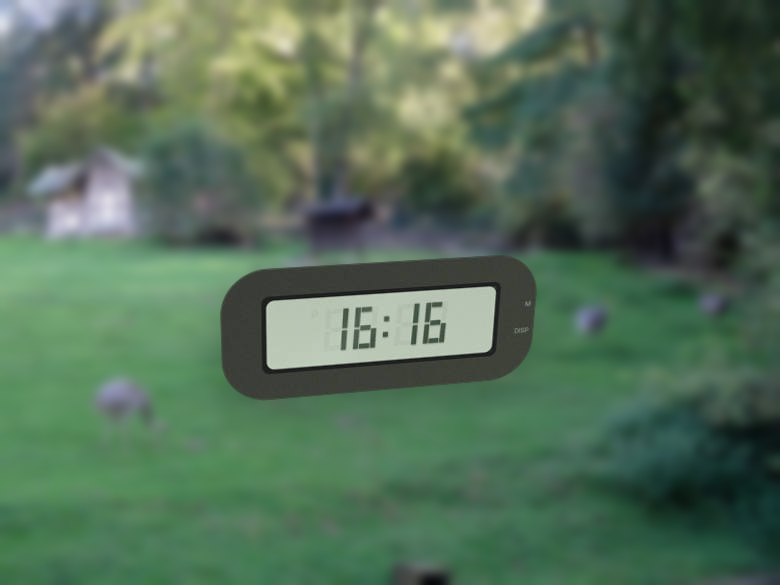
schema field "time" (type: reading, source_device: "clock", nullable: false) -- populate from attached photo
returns 16:16
